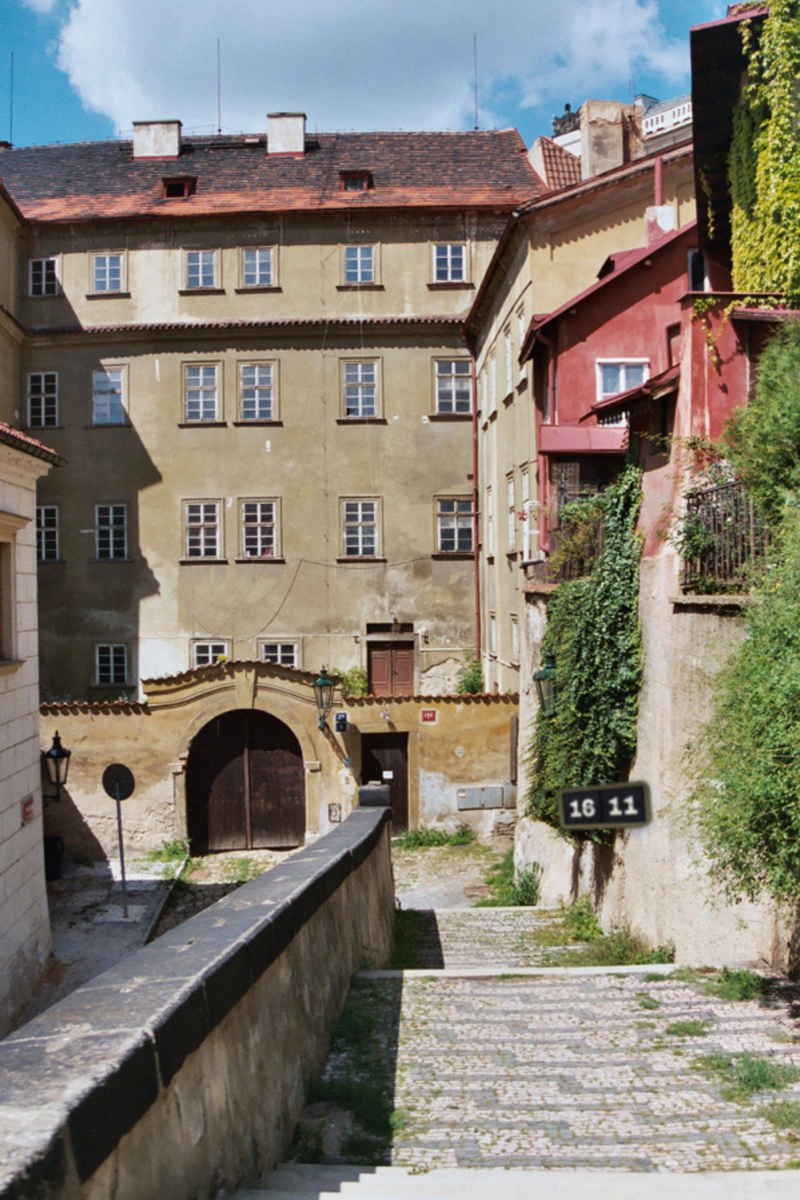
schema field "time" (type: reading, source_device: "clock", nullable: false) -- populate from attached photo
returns 16:11
